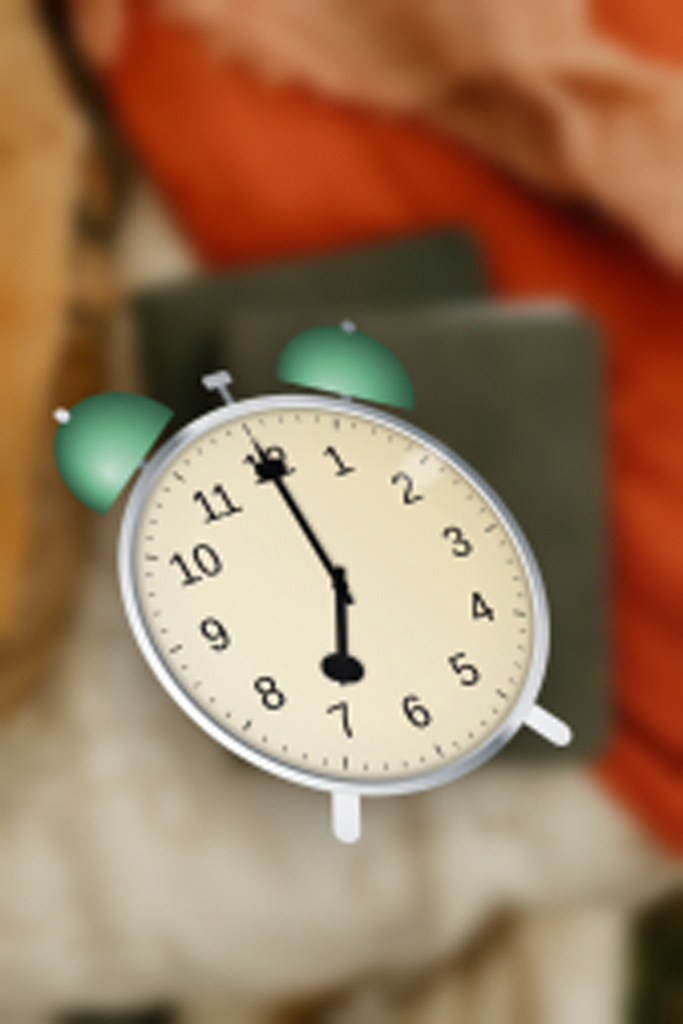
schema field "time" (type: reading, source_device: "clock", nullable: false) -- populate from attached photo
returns 7:00
